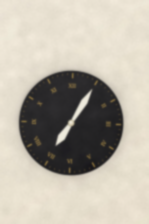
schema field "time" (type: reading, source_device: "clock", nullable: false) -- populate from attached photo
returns 7:05
